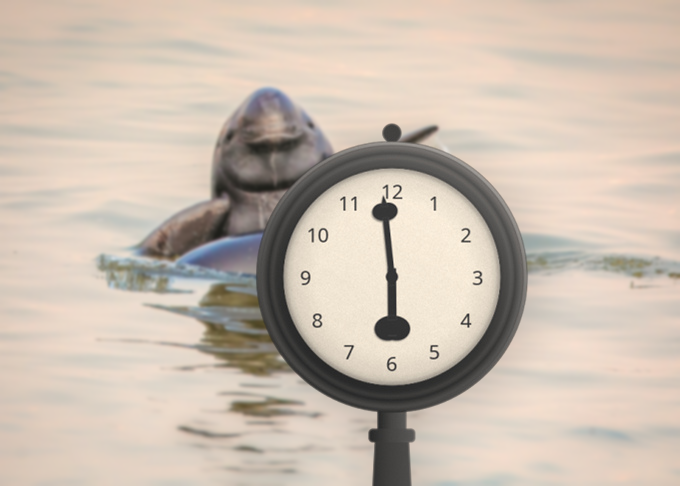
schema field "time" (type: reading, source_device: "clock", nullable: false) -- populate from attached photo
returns 5:59
